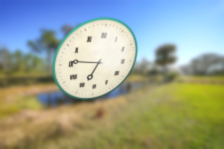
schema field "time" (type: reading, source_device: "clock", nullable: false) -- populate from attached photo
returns 6:46
